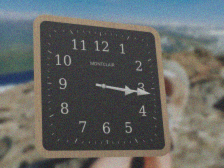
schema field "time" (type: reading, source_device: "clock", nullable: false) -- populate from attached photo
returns 3:16
